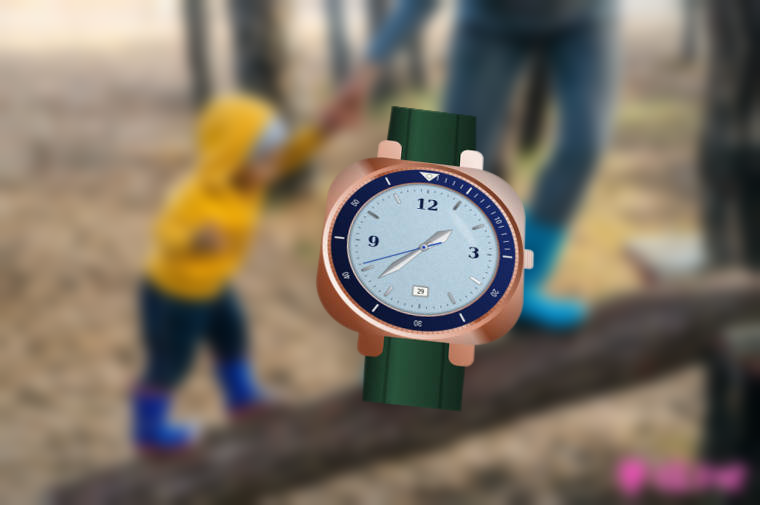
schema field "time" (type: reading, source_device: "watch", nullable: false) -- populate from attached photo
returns 1:37:41
